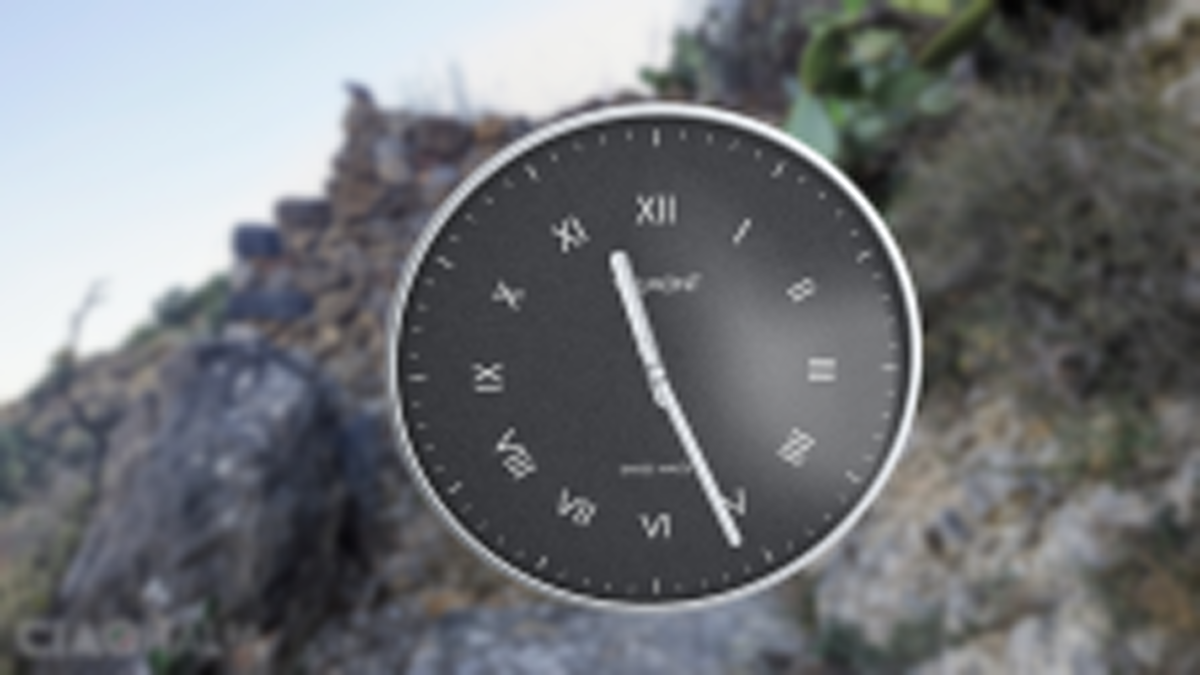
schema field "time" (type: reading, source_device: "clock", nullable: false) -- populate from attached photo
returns 11:26
